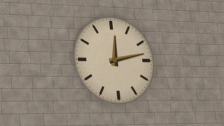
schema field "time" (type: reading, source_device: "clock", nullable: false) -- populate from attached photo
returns 12:13
